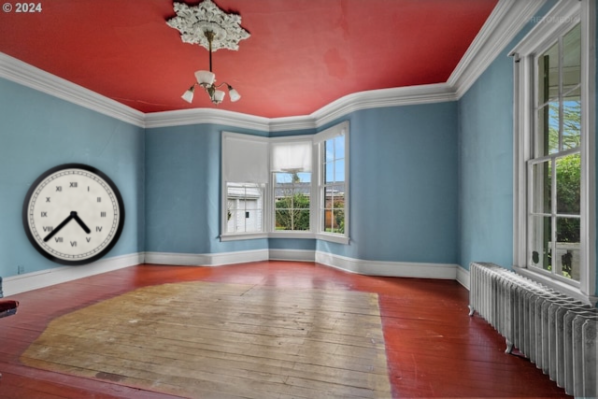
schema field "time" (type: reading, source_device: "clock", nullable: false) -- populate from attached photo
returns 4:38
